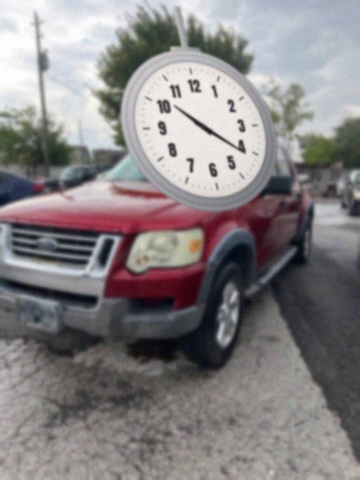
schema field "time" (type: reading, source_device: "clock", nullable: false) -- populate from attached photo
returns 10:21
